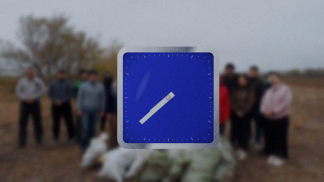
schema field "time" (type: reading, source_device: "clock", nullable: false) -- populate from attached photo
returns 7:38
